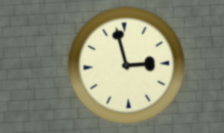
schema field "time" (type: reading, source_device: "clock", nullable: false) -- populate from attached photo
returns 2:58
